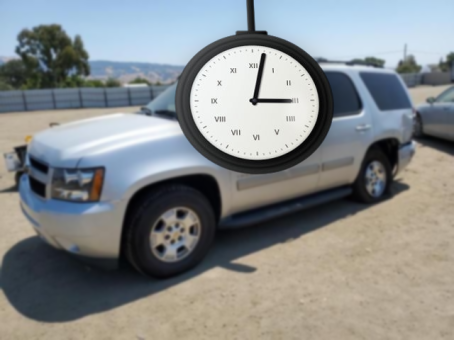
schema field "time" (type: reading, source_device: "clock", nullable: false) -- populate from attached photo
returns 3:02
